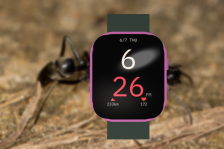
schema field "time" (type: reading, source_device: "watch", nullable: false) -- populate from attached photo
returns 6:26
